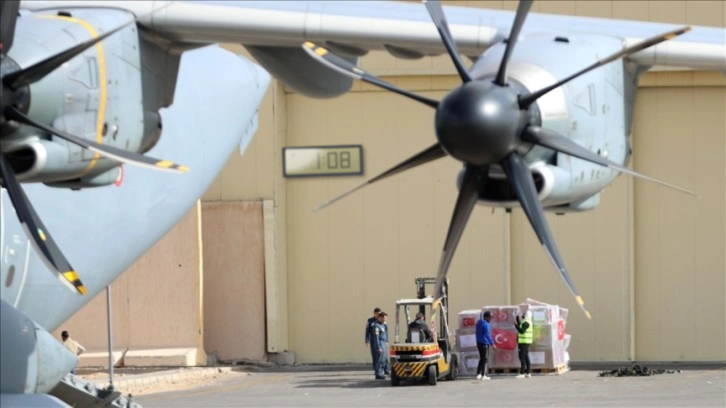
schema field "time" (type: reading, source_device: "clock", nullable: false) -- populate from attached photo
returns 1:08
